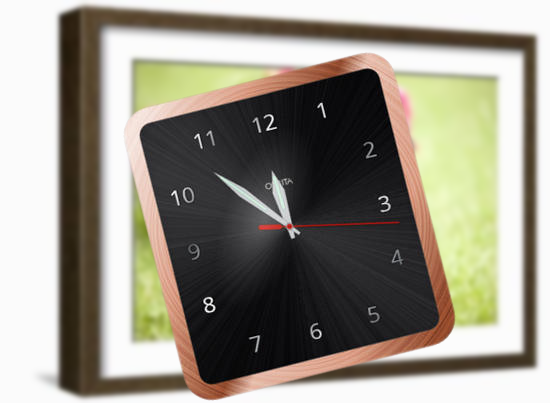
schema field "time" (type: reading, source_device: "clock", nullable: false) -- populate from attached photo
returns 11:53:17
